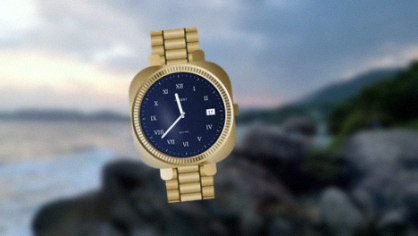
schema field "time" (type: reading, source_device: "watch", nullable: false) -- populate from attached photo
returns 11:38
